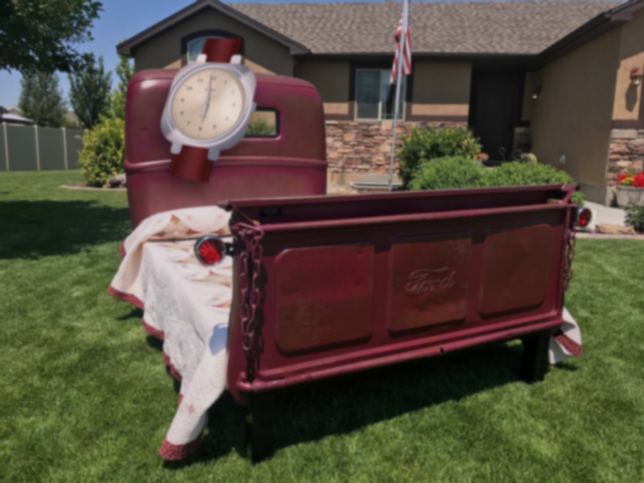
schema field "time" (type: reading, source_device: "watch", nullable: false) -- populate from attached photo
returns 5:59
